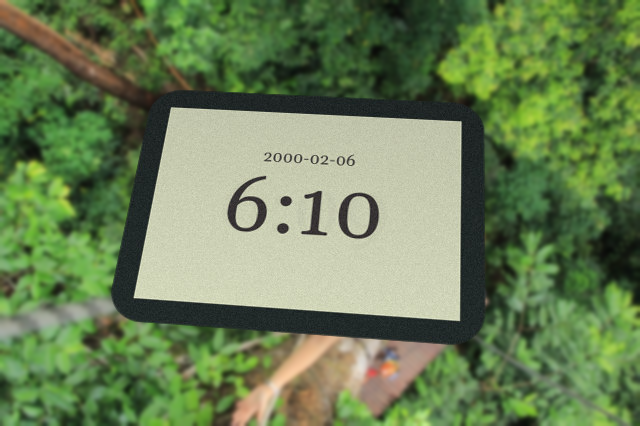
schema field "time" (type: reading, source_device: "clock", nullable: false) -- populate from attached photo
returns 6:10
